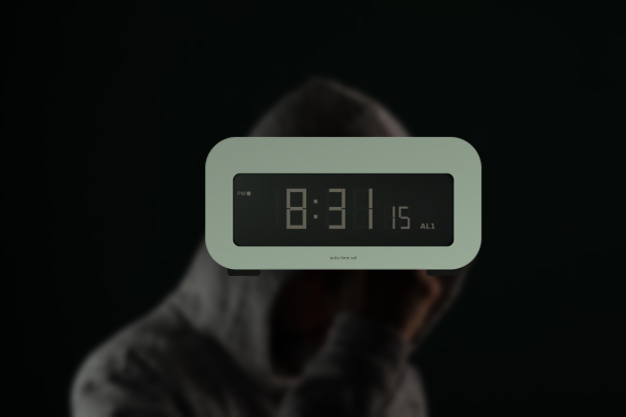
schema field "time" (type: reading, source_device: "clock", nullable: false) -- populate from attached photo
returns 8:31:15
